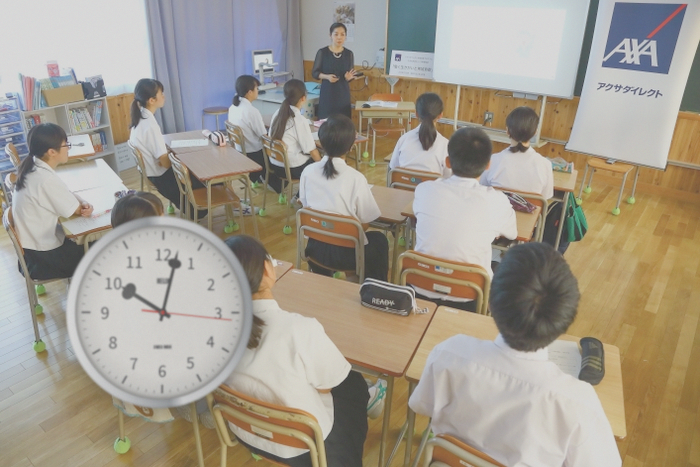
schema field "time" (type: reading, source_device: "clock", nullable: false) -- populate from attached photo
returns 10:02:16
